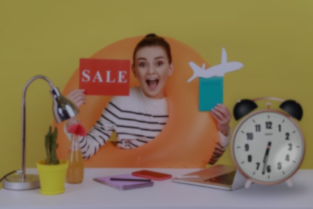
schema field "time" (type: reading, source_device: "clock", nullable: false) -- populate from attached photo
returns 6:32
